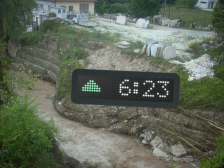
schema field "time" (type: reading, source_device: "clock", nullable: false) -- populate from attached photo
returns 6:23
